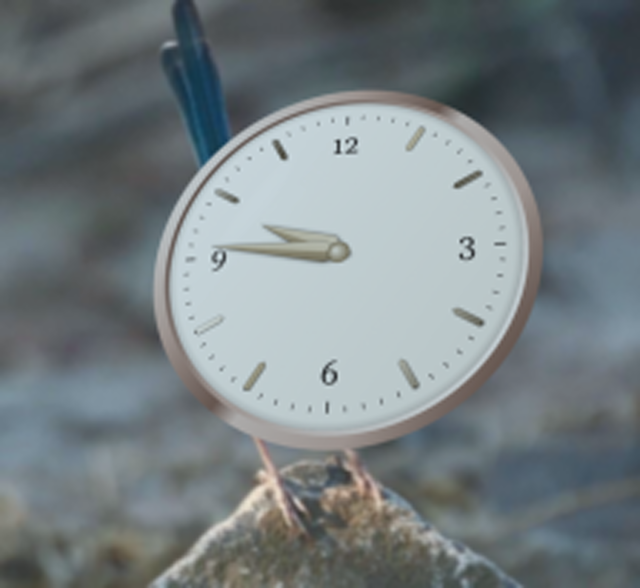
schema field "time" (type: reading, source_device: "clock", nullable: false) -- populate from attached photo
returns 9:46
